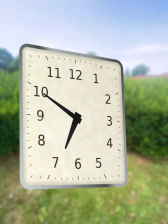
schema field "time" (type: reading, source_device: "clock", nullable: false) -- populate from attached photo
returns 6:50
